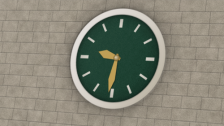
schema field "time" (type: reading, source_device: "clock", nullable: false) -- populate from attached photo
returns 9:31
